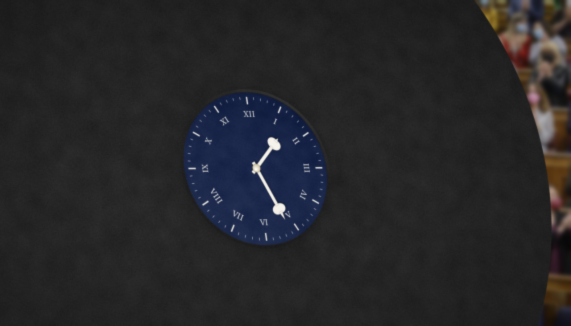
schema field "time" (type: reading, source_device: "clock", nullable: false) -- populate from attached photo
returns 1:26
